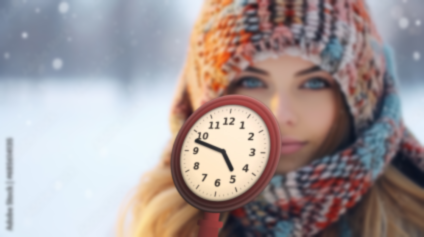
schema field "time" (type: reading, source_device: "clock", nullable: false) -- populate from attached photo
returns 4:48
